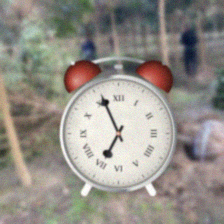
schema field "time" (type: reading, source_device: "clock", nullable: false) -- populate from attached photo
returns 6:56
